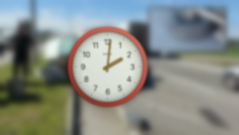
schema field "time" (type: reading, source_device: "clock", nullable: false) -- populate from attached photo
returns 2:01
